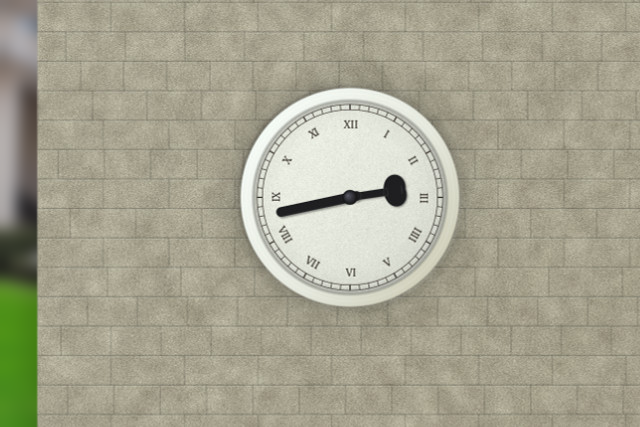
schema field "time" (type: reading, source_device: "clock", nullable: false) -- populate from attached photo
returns 2:43
